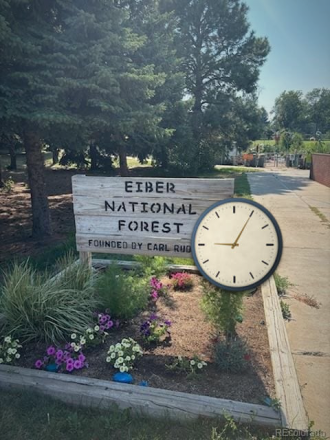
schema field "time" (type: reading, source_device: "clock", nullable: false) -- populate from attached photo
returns 9:05
